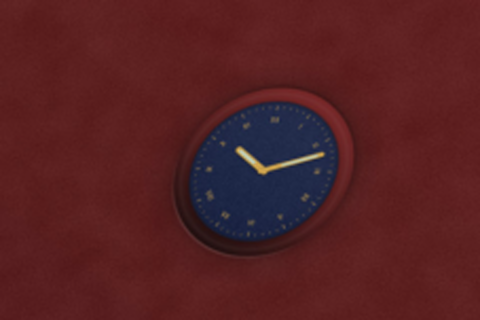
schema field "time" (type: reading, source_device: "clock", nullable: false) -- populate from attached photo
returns 10:12
